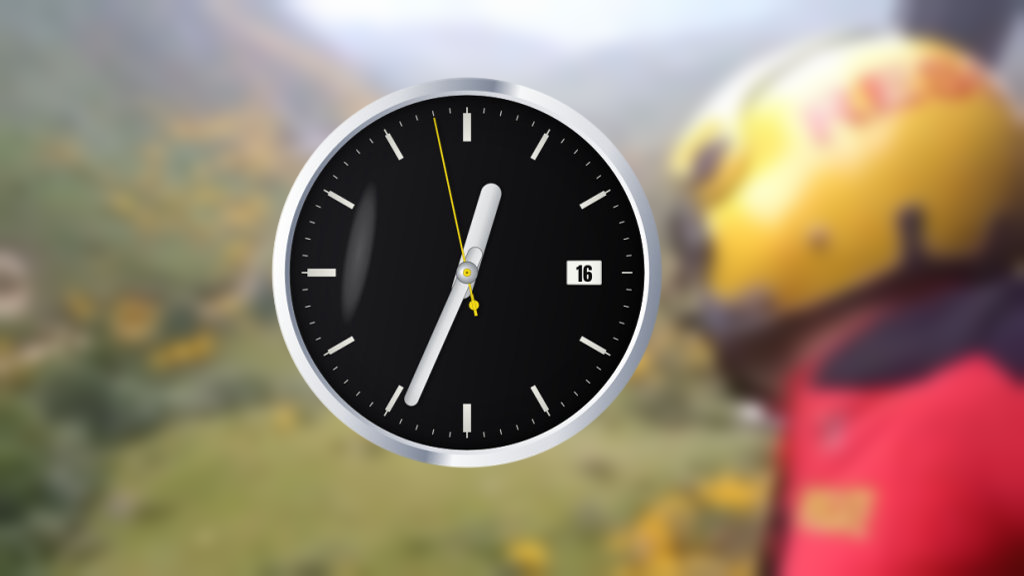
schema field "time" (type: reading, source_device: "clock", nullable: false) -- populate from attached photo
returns 12:33:58
